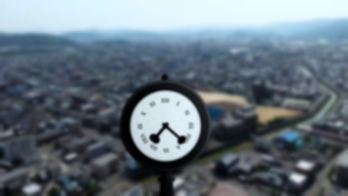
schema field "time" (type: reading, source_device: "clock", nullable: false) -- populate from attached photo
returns 7:22
